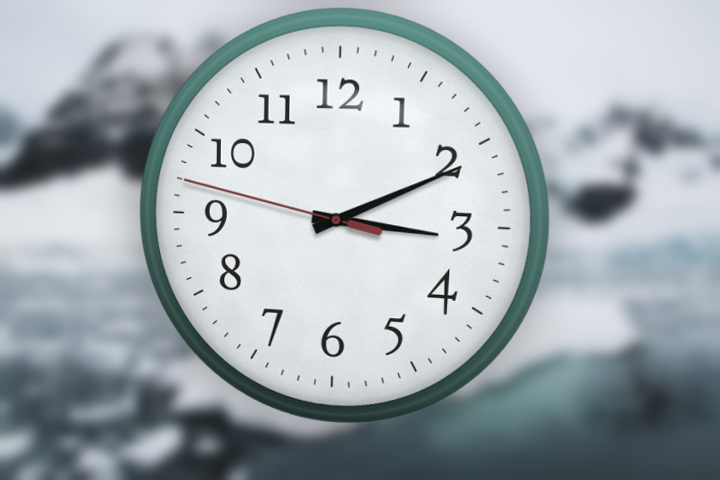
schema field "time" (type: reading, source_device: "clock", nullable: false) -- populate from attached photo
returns 3:10:47
